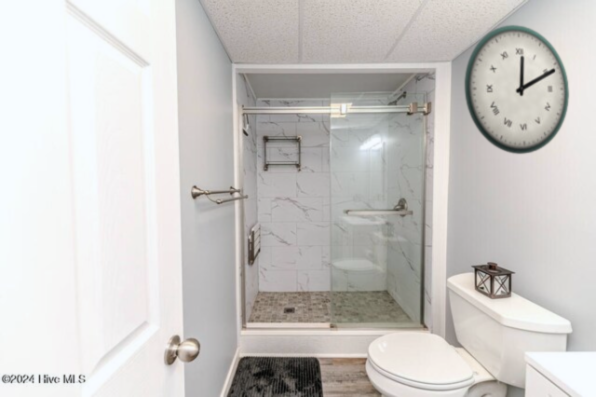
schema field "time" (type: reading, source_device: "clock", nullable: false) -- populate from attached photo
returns 12:11
